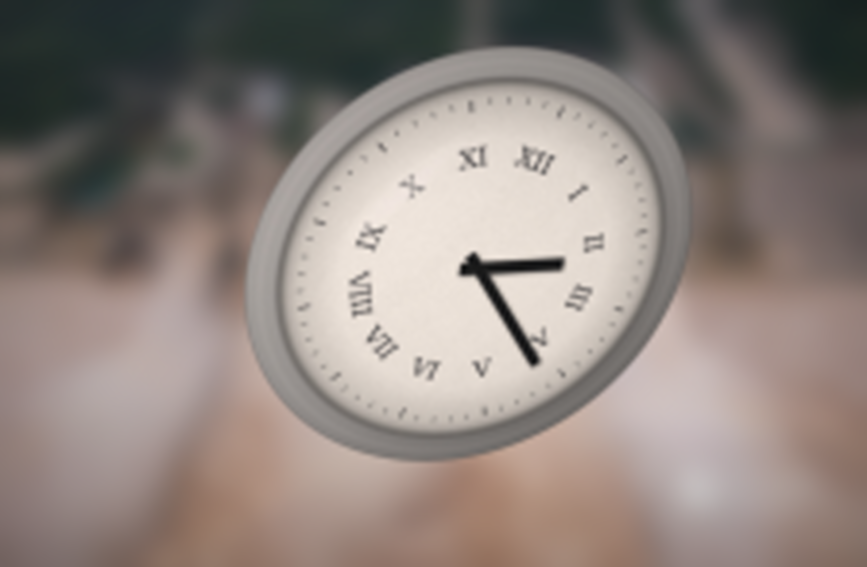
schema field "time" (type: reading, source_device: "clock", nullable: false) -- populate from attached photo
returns 2:21
